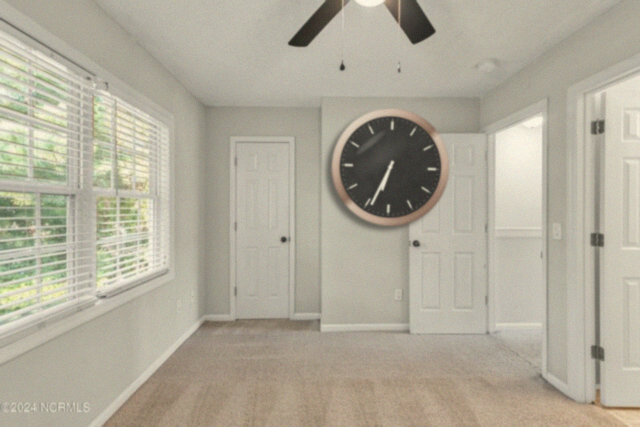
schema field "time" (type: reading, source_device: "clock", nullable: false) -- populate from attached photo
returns 6:34
